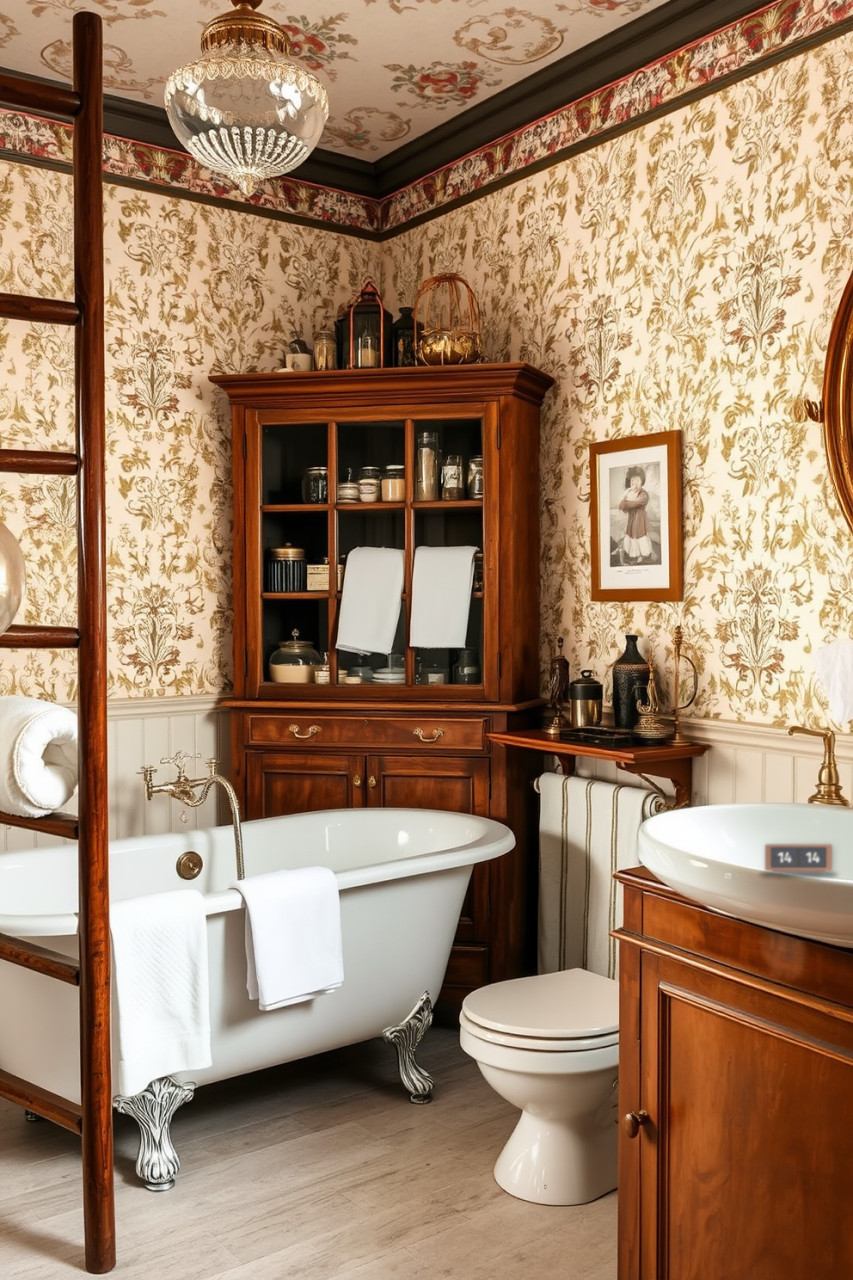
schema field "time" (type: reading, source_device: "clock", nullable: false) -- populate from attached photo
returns 14:14
